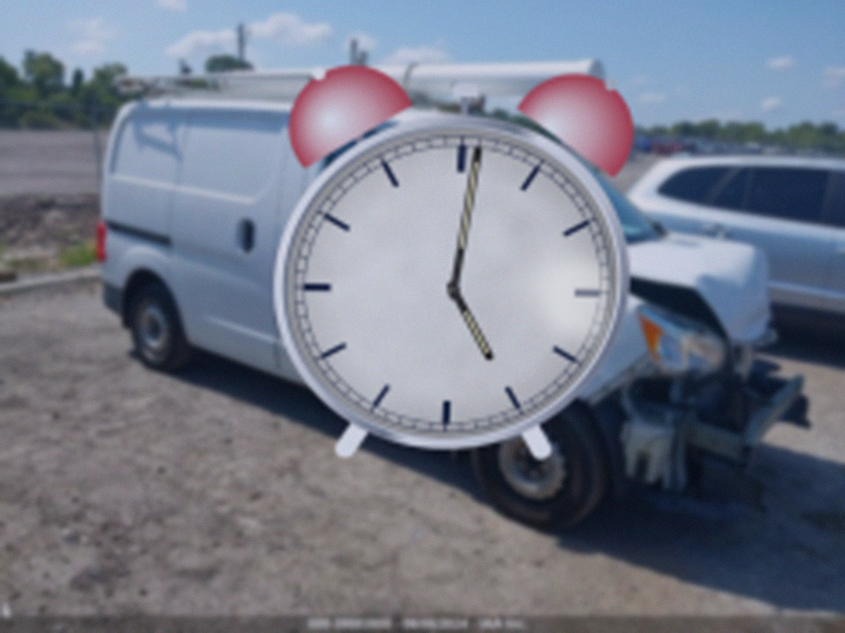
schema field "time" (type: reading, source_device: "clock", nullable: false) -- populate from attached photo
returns 5:01
